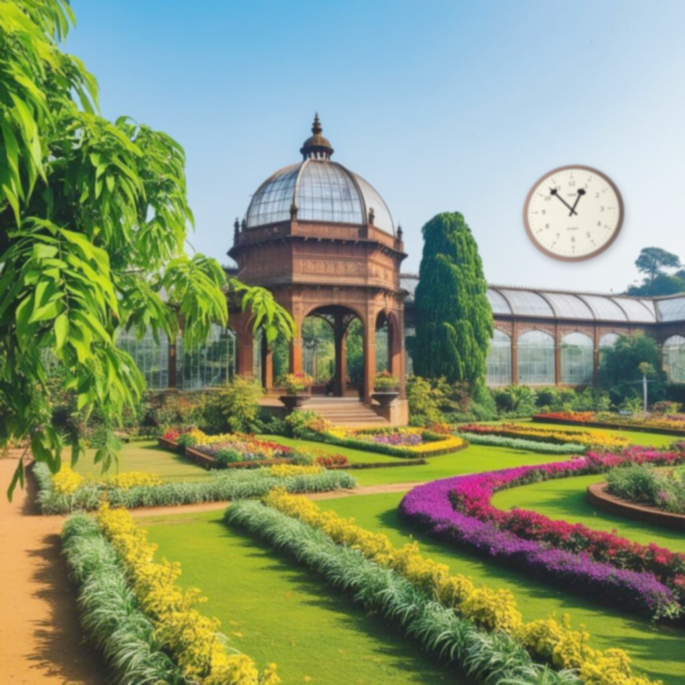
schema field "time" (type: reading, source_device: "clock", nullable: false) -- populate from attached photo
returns 12:53
